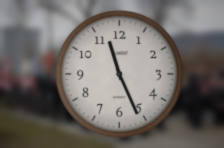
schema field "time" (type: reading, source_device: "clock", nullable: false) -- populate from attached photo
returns 11:26
